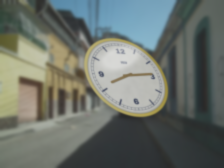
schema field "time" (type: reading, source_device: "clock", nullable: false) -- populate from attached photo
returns 8:14
